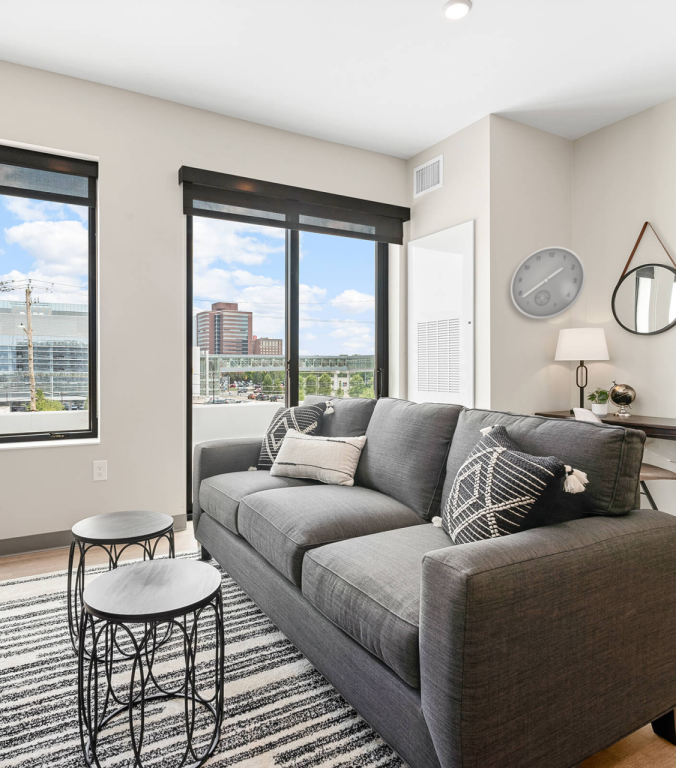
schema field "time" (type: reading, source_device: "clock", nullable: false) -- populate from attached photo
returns 1:38
